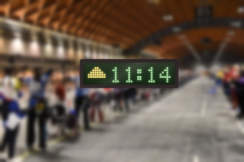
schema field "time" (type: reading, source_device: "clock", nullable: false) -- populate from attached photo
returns 11:14
